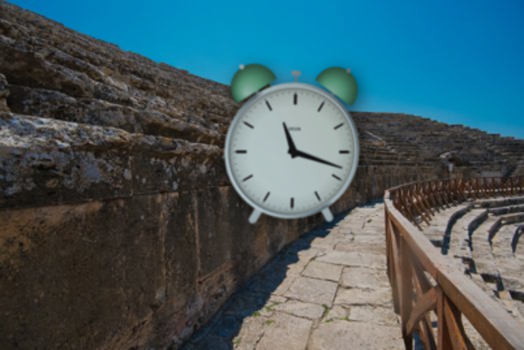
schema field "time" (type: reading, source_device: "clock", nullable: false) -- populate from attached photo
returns 11:18
